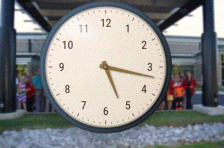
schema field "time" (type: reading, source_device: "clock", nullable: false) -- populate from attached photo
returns 5:17
